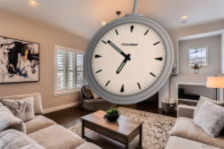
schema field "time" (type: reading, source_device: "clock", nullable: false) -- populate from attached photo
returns 6:51
